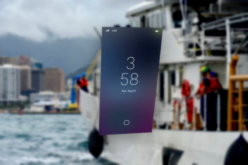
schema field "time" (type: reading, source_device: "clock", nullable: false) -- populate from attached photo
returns 3:58
